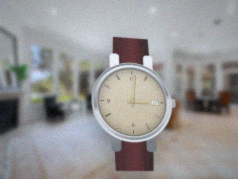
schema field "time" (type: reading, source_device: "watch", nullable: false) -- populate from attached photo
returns 3:01
